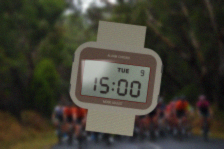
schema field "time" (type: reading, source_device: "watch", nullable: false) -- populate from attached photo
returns 15:00
